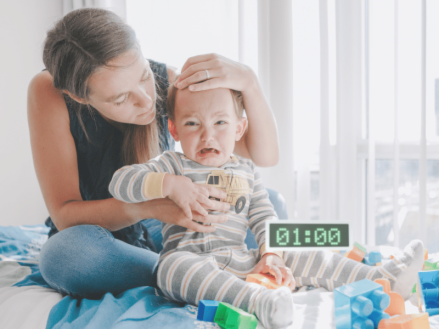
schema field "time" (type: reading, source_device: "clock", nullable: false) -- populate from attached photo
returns 1:00
